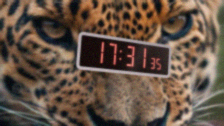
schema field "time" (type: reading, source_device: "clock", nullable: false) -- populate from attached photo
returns 17:31:35
